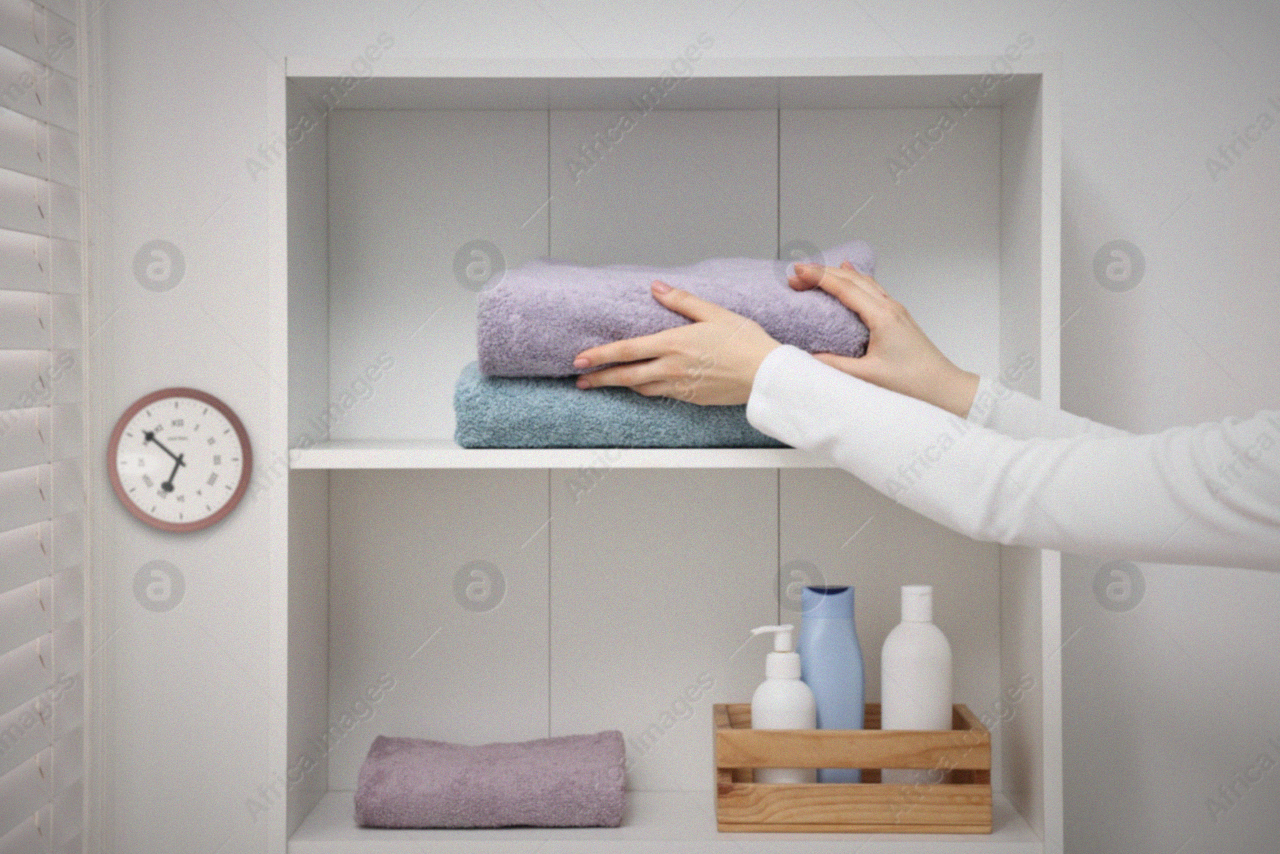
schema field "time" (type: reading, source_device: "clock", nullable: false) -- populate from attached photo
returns 6:52
